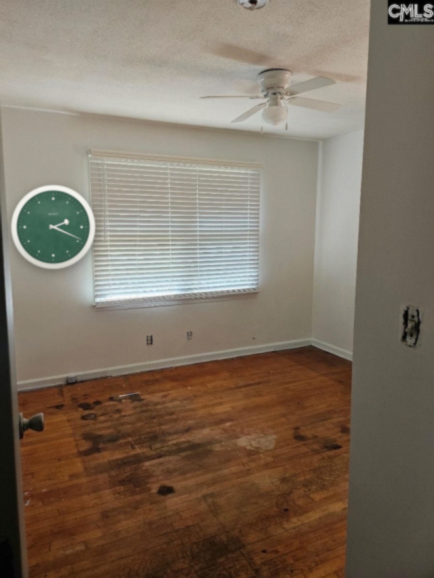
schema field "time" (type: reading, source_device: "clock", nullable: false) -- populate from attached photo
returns 2:19
